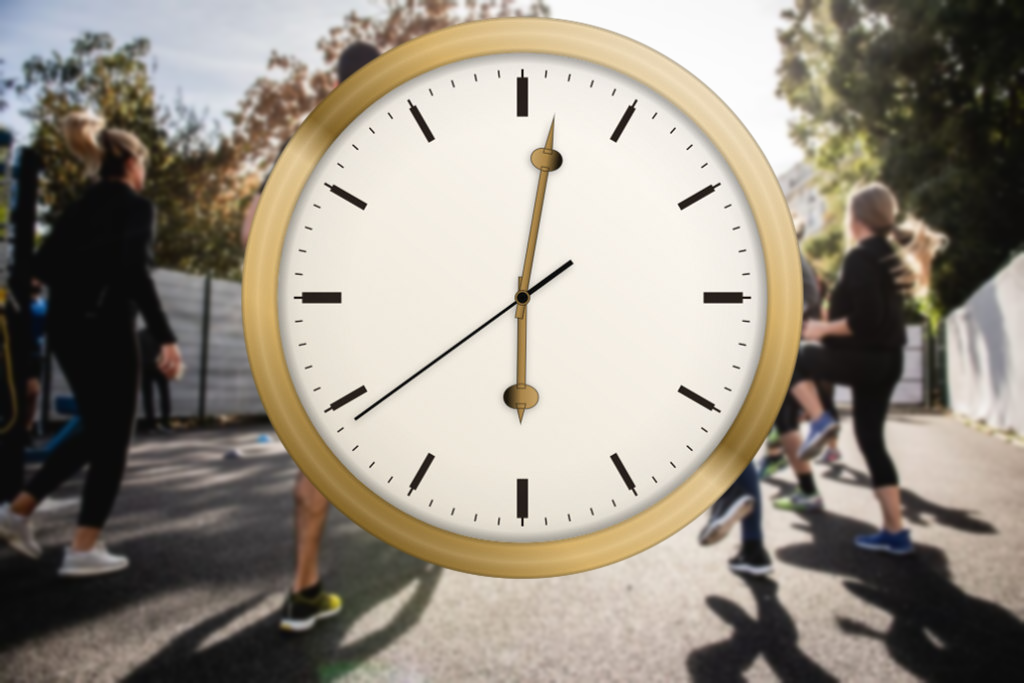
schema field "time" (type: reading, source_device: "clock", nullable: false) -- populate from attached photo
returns 6:01:39
